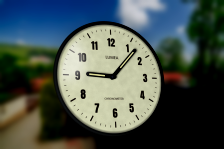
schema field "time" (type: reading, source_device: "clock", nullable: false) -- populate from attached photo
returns 9:07
